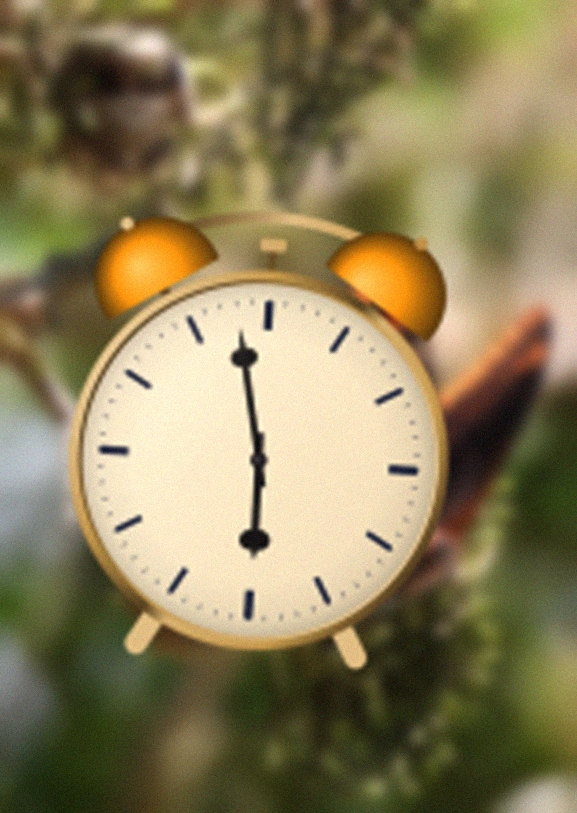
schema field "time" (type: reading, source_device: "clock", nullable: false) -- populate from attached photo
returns 5:58
